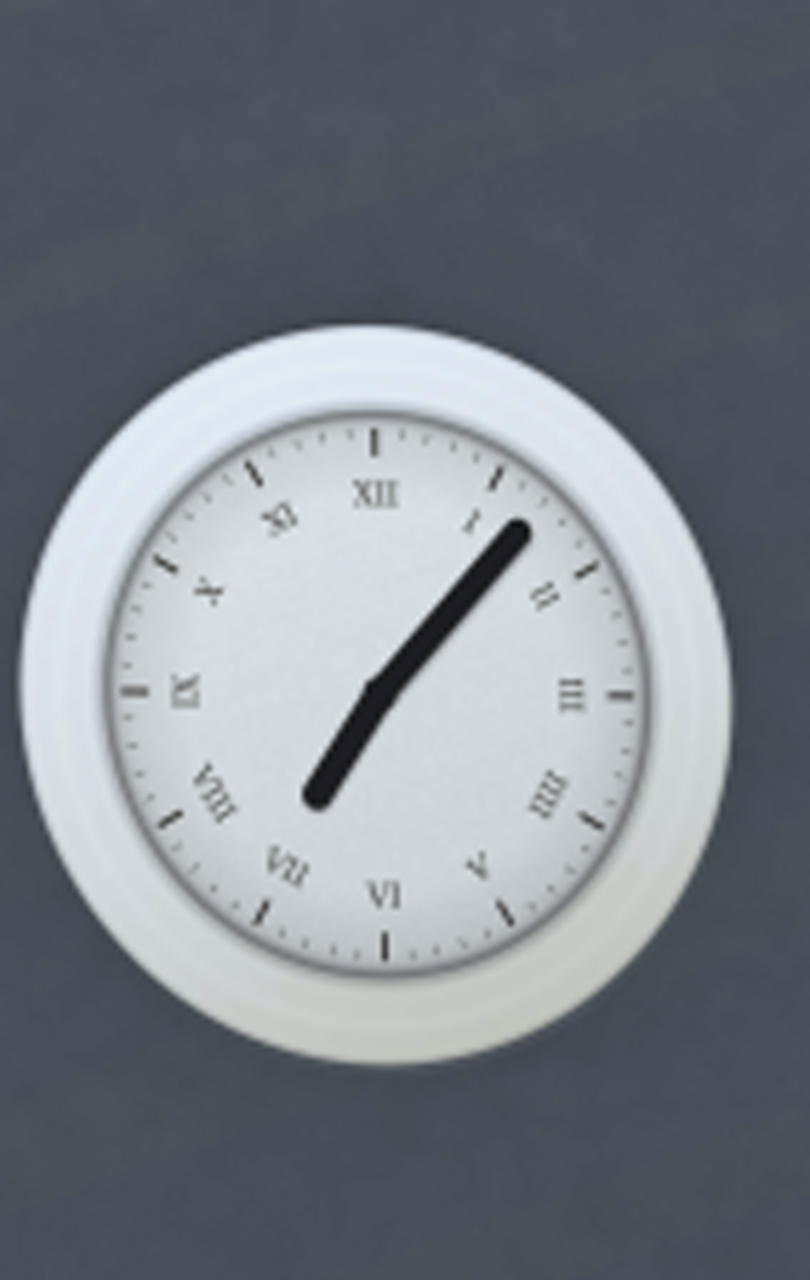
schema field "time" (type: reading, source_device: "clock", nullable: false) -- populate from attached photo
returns 7:07
